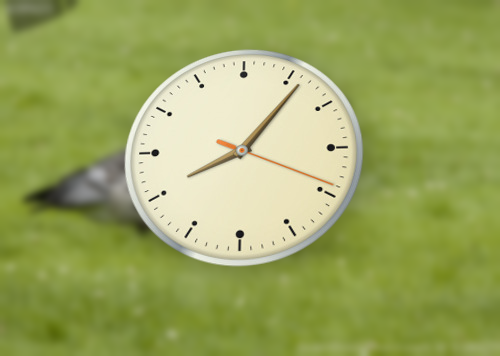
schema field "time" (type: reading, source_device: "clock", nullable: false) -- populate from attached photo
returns 8:06:19
